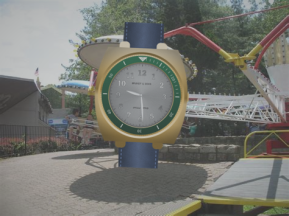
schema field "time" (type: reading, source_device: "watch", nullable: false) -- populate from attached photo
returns 9:29
